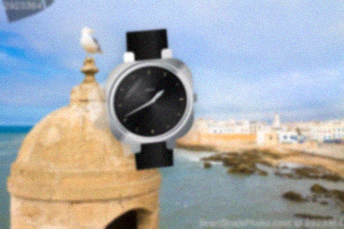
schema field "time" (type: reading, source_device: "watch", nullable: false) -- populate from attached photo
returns 1:41
